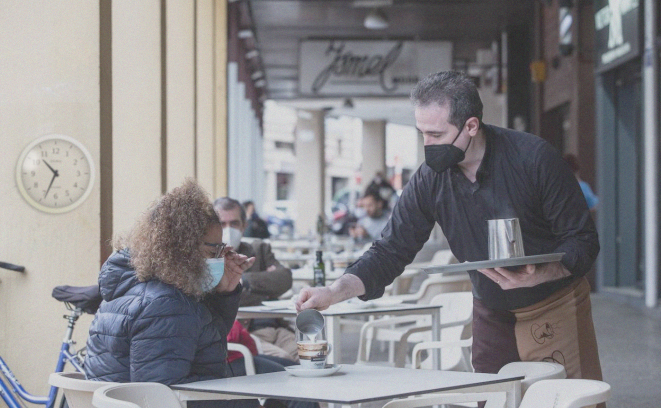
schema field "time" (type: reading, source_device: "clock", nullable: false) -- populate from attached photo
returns 10:34
